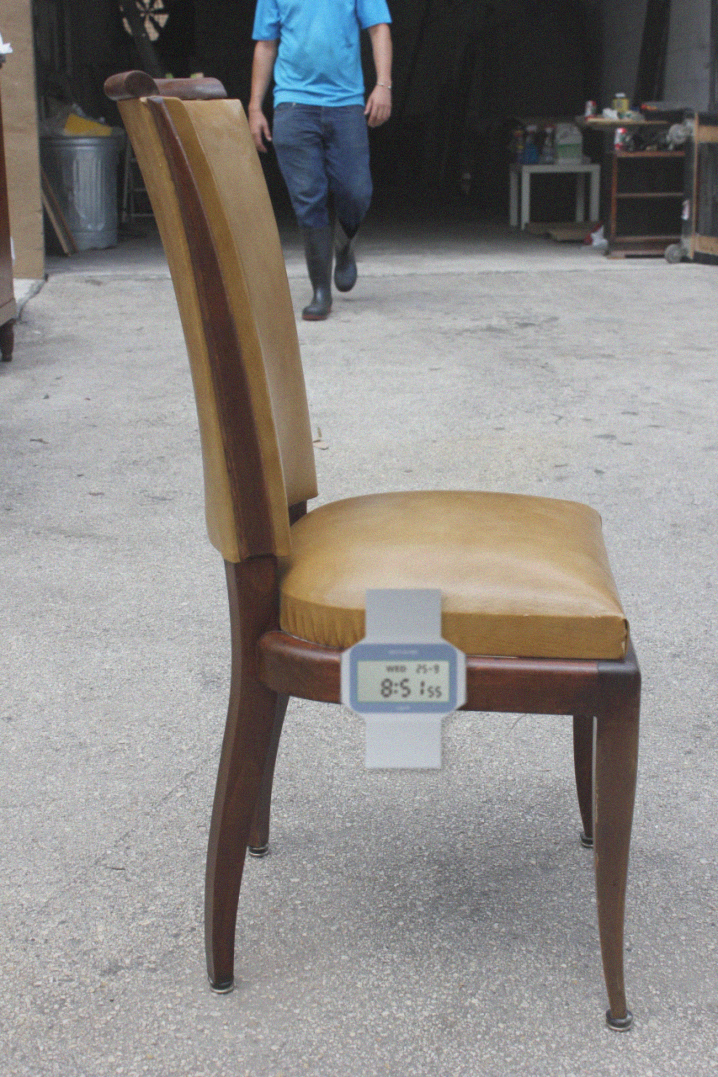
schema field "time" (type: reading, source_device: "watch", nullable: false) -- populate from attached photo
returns 8:51
